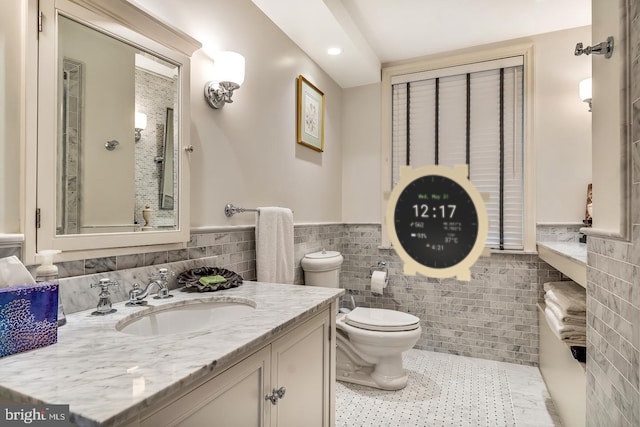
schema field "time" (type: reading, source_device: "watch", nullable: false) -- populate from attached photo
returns 12:17
